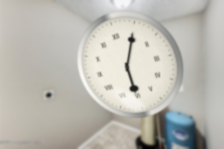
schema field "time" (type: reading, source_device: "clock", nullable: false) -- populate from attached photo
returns 6:05
